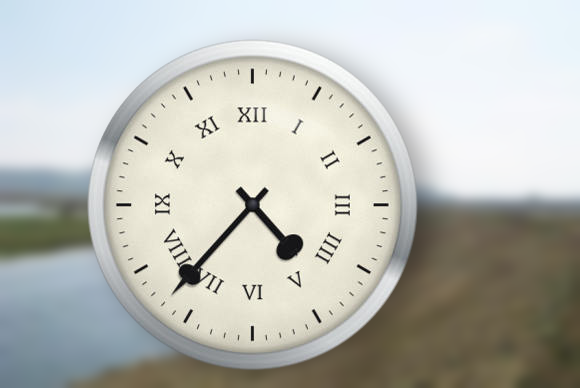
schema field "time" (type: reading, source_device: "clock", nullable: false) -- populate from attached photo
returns 4:37
